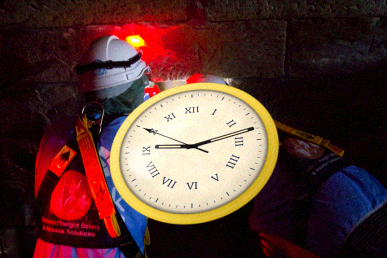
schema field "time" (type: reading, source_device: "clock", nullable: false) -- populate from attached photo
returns 9:12:50
